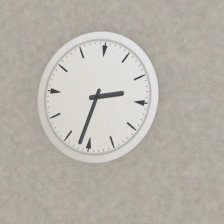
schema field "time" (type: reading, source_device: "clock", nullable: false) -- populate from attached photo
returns 2:32
